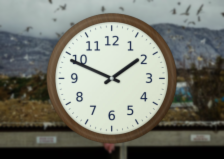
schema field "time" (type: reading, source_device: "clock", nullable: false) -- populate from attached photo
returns 1:49
